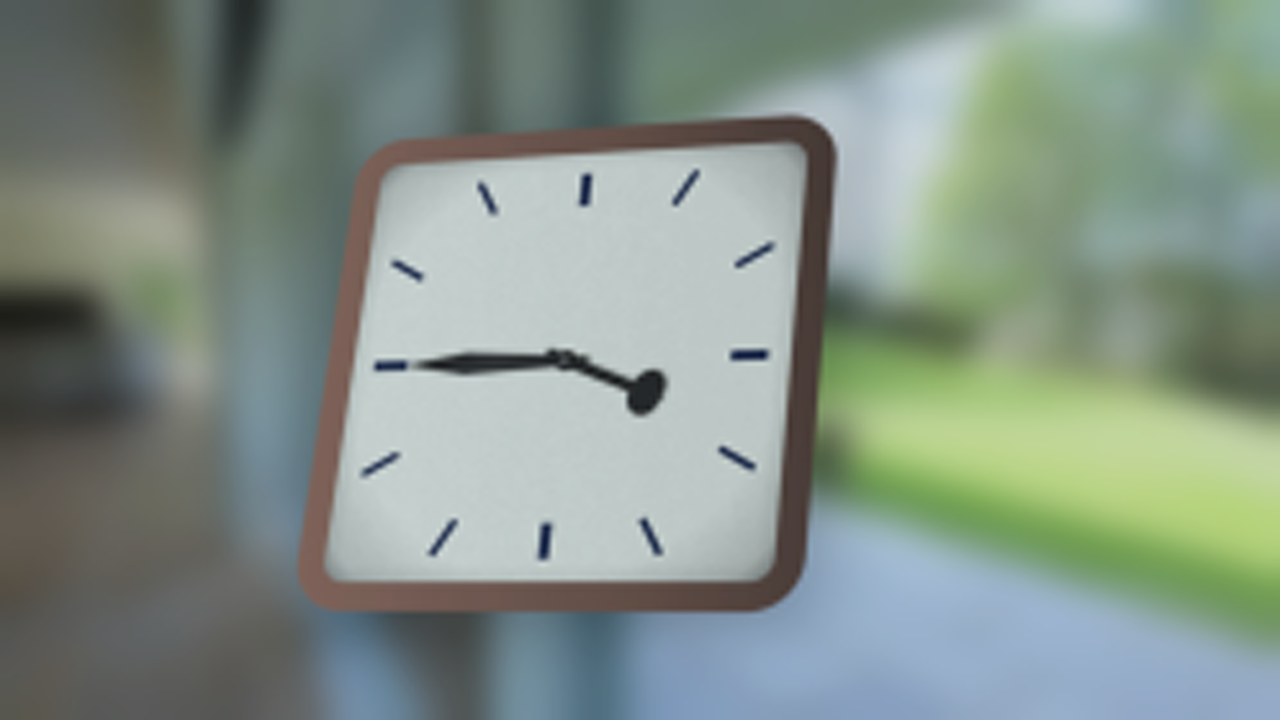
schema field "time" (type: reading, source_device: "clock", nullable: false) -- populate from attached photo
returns 3:45
